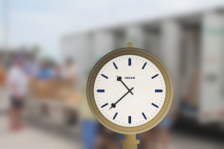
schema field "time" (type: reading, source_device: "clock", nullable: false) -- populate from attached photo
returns 10:38
